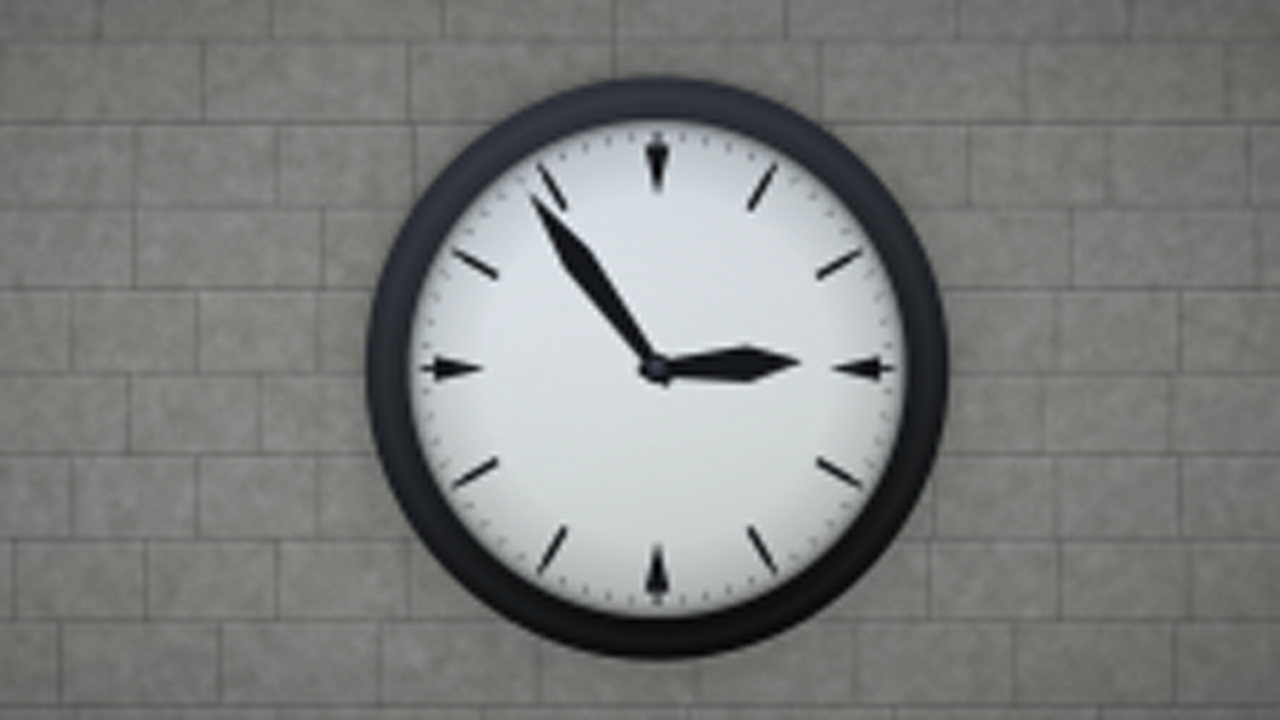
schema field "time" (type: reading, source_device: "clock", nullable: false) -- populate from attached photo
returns 2:54
